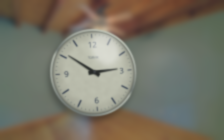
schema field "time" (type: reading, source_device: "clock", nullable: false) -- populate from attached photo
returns 2:51
